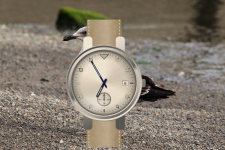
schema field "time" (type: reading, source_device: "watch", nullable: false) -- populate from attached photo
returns 6:55
